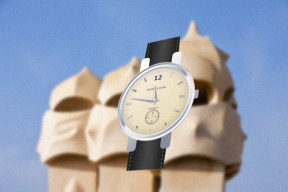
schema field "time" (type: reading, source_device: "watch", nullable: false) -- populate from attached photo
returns 11:47
